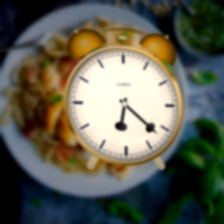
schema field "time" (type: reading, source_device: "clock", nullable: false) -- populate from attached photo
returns 6:22
